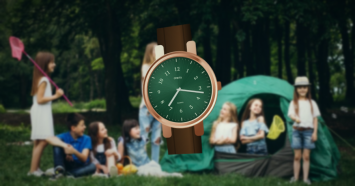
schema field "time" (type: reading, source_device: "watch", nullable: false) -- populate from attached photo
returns 7:17
